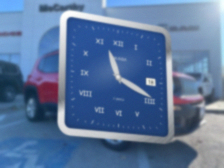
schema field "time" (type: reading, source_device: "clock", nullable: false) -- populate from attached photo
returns 11:19
